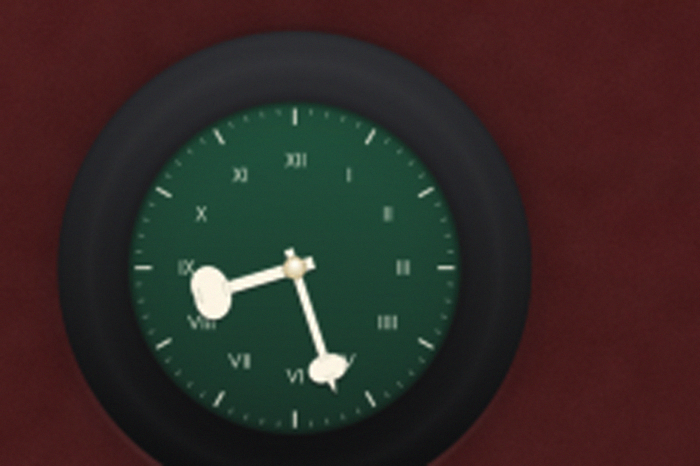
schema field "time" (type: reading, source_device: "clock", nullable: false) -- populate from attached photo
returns 8:27
